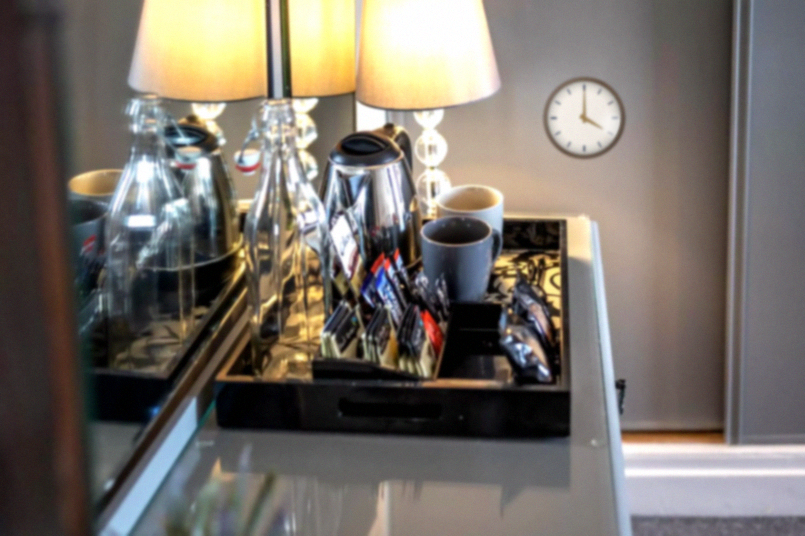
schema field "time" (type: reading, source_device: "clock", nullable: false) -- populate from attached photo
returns 4:00
